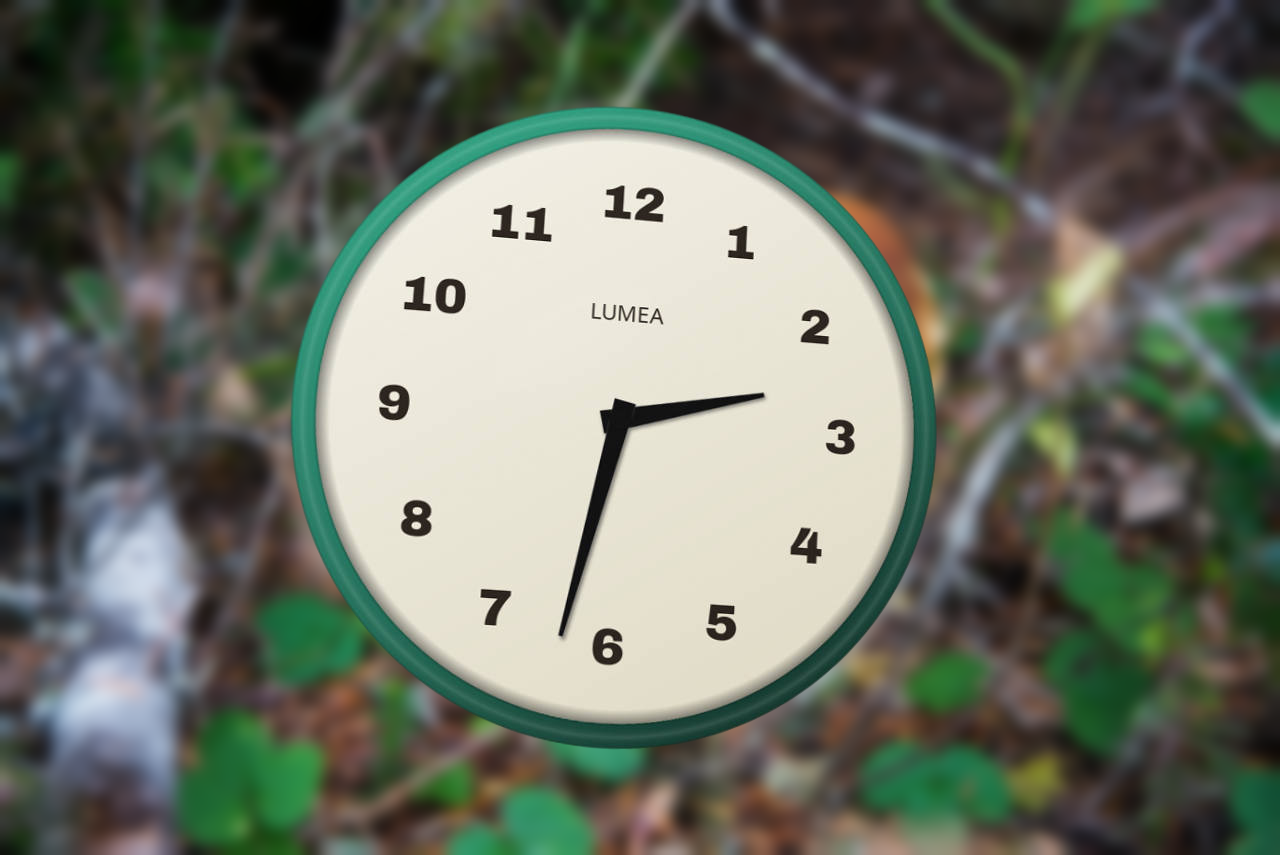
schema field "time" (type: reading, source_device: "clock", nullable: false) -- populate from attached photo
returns 2:32
